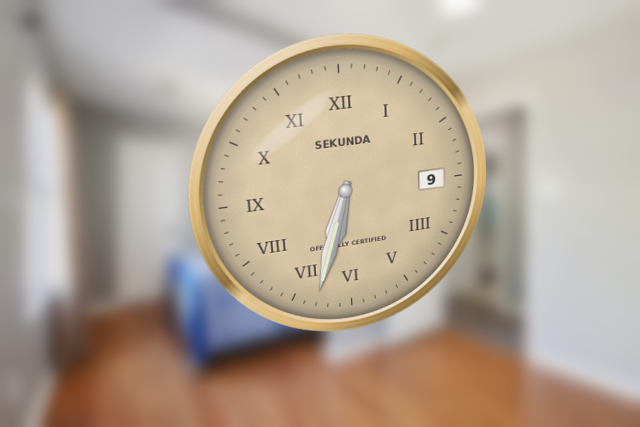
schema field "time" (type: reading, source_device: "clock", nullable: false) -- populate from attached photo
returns 6:33
